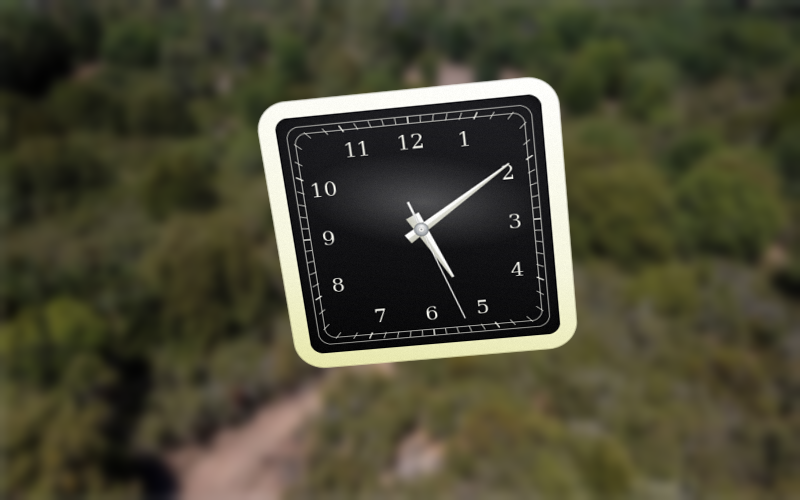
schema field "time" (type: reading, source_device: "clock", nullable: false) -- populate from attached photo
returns 5:09:27
